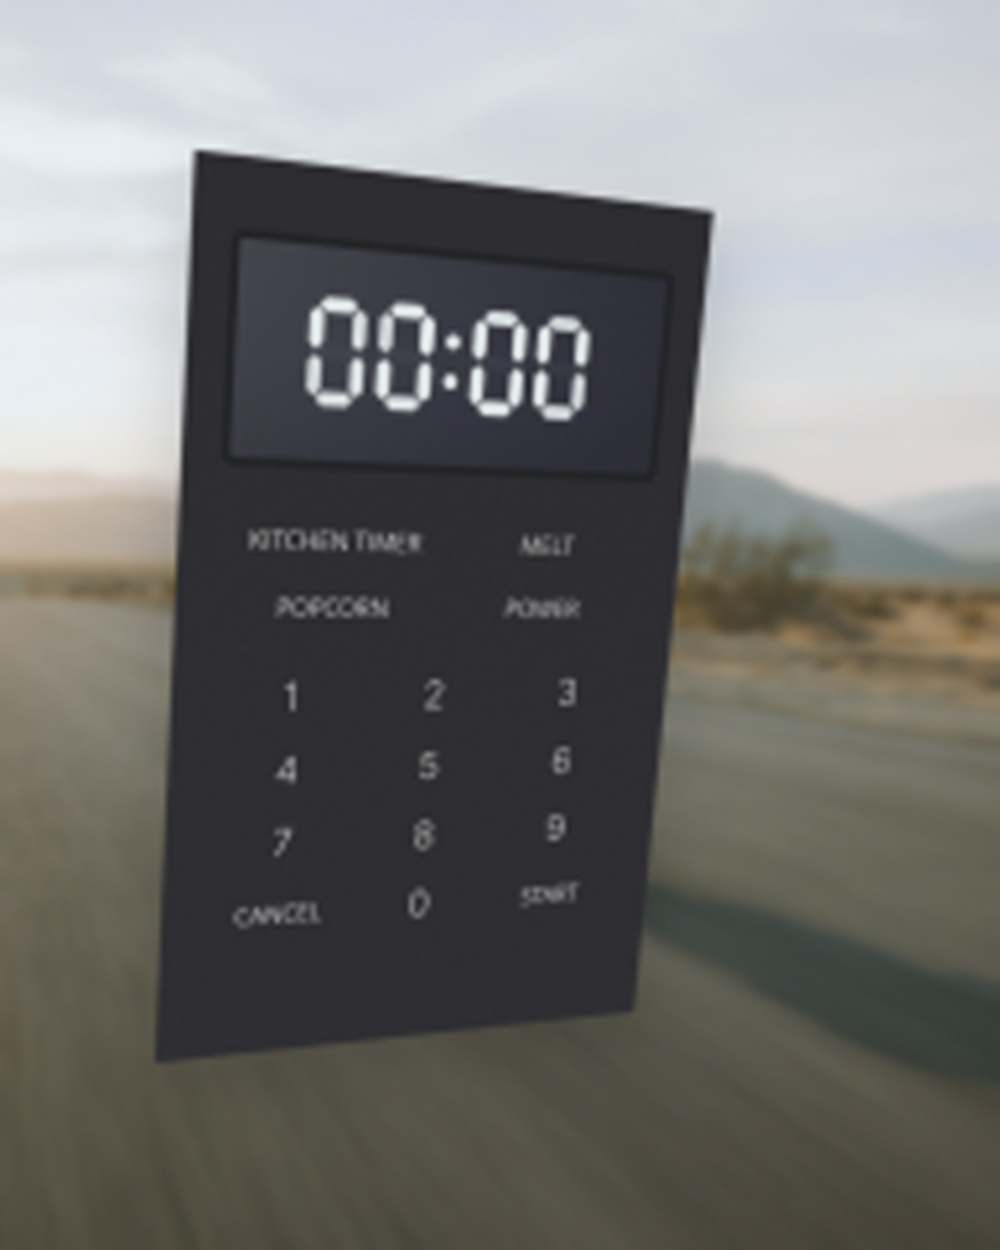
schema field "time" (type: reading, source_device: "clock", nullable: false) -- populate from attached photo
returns 0:00
